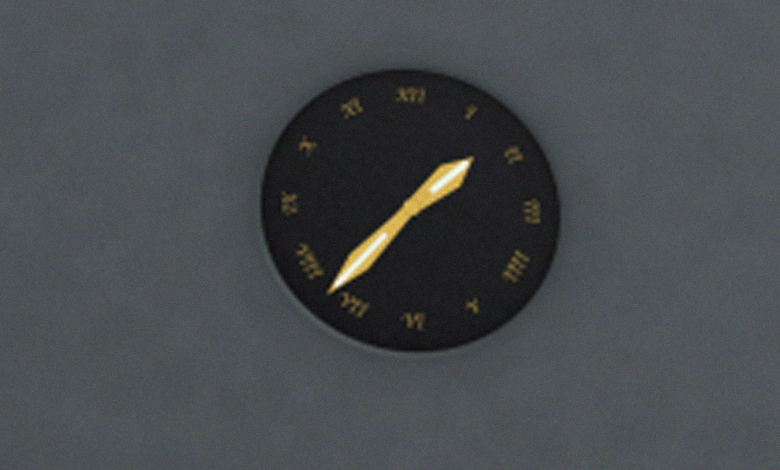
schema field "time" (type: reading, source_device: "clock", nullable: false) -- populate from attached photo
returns 1:37
